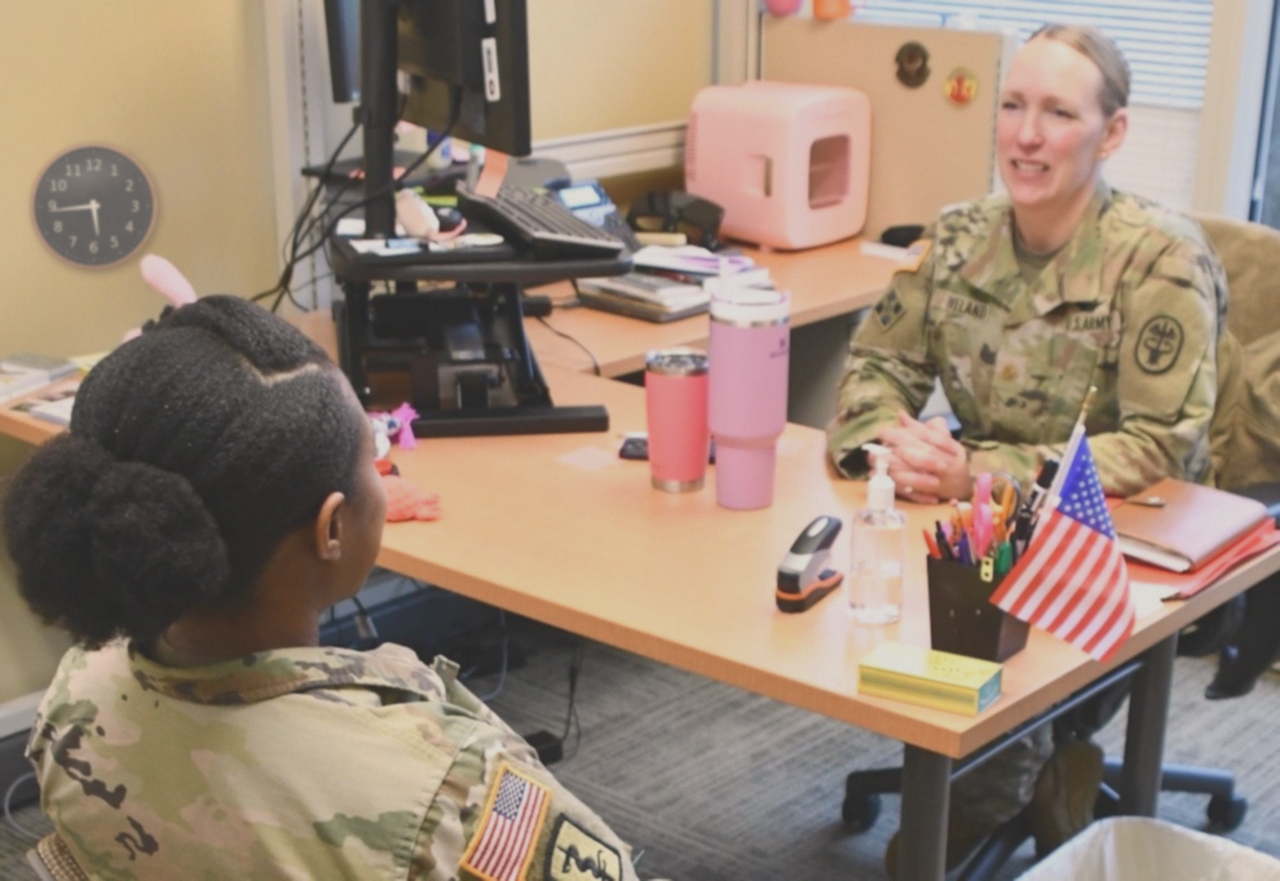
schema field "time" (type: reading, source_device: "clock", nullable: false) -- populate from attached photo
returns 5:44
